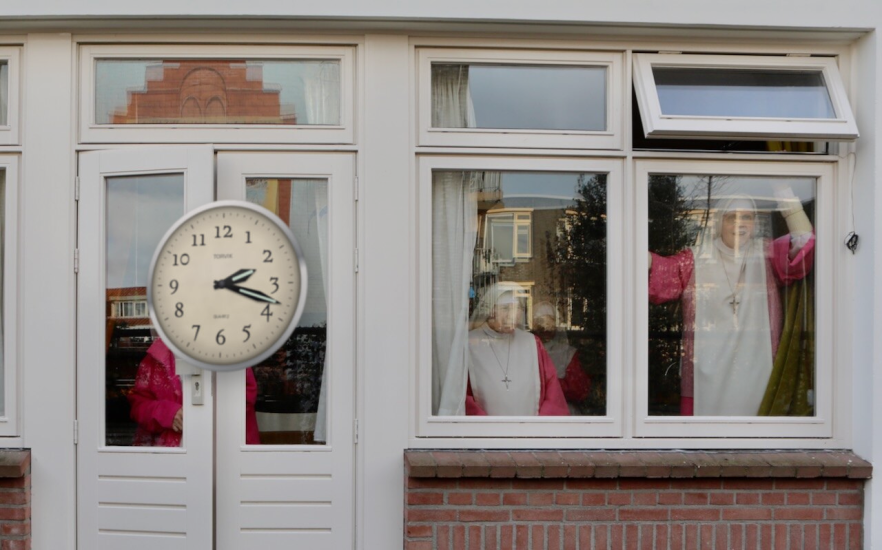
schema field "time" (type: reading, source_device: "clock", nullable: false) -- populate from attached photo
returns 2:18
